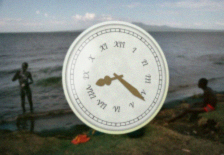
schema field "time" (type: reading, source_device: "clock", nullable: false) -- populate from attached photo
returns 8:21
